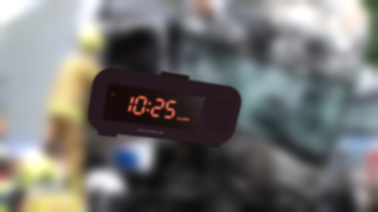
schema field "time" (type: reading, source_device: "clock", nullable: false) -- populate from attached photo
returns 10:25
